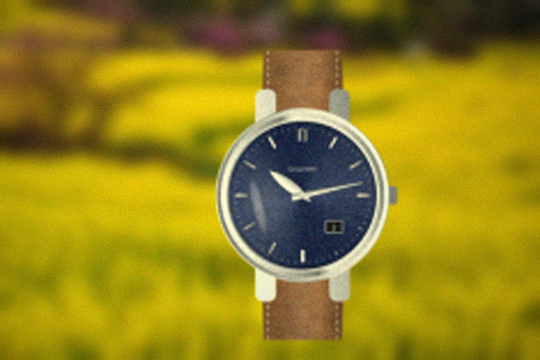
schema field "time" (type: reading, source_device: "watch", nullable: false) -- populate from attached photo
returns 10:13
